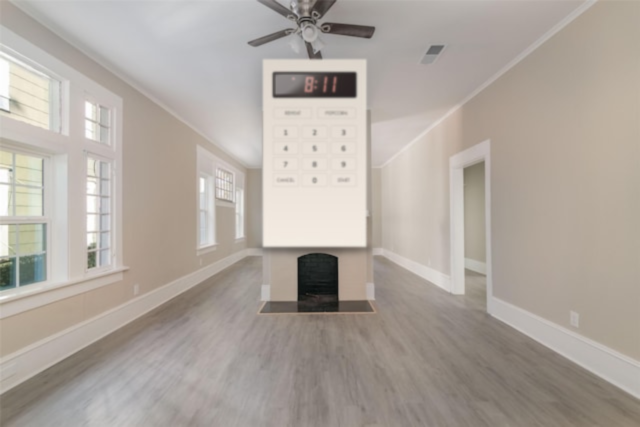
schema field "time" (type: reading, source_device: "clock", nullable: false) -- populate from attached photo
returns 8:11
